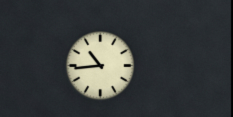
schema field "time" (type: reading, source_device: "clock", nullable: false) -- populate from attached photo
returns 10:44
